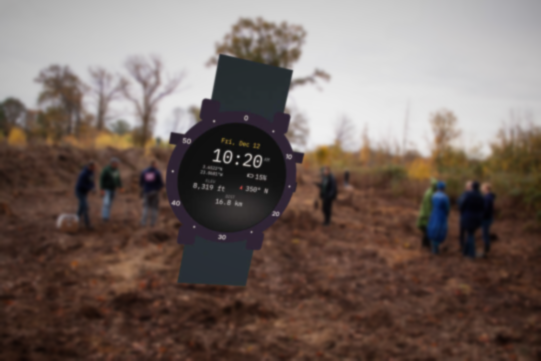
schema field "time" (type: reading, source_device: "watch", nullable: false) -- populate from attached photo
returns 10:20
